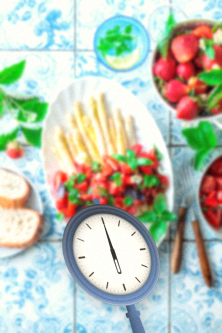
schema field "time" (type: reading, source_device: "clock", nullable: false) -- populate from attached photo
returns 6:00
